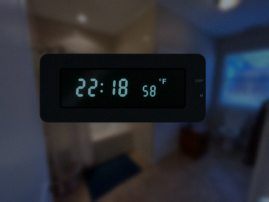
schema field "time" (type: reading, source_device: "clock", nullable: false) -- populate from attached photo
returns 22:18
